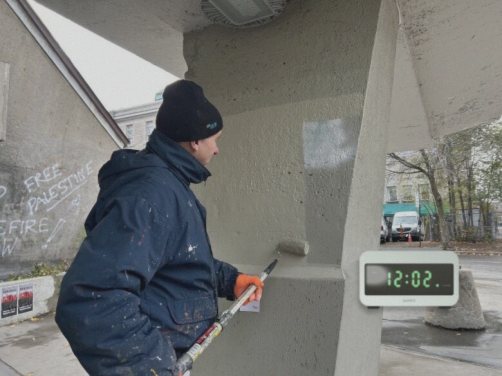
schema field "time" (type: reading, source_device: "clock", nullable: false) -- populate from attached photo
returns 12:02
